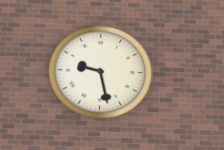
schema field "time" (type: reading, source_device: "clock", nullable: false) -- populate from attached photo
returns 9:28
